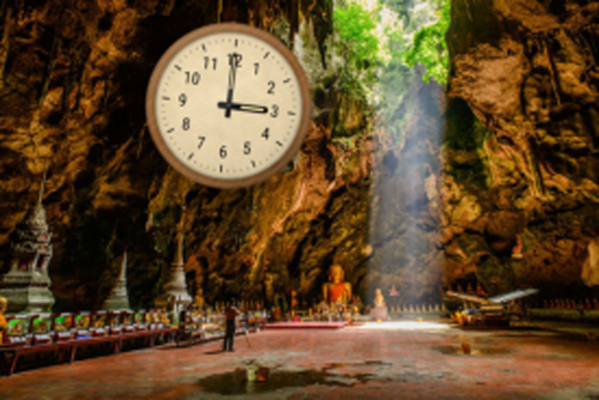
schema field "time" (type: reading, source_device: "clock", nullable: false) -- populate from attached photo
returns 3:00
